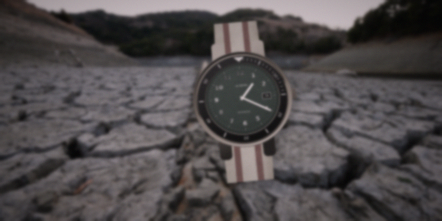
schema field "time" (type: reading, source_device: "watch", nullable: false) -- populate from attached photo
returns 1:20
